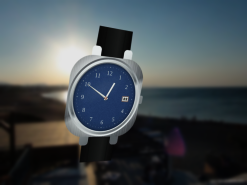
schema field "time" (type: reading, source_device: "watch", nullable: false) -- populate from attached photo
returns 12:50
